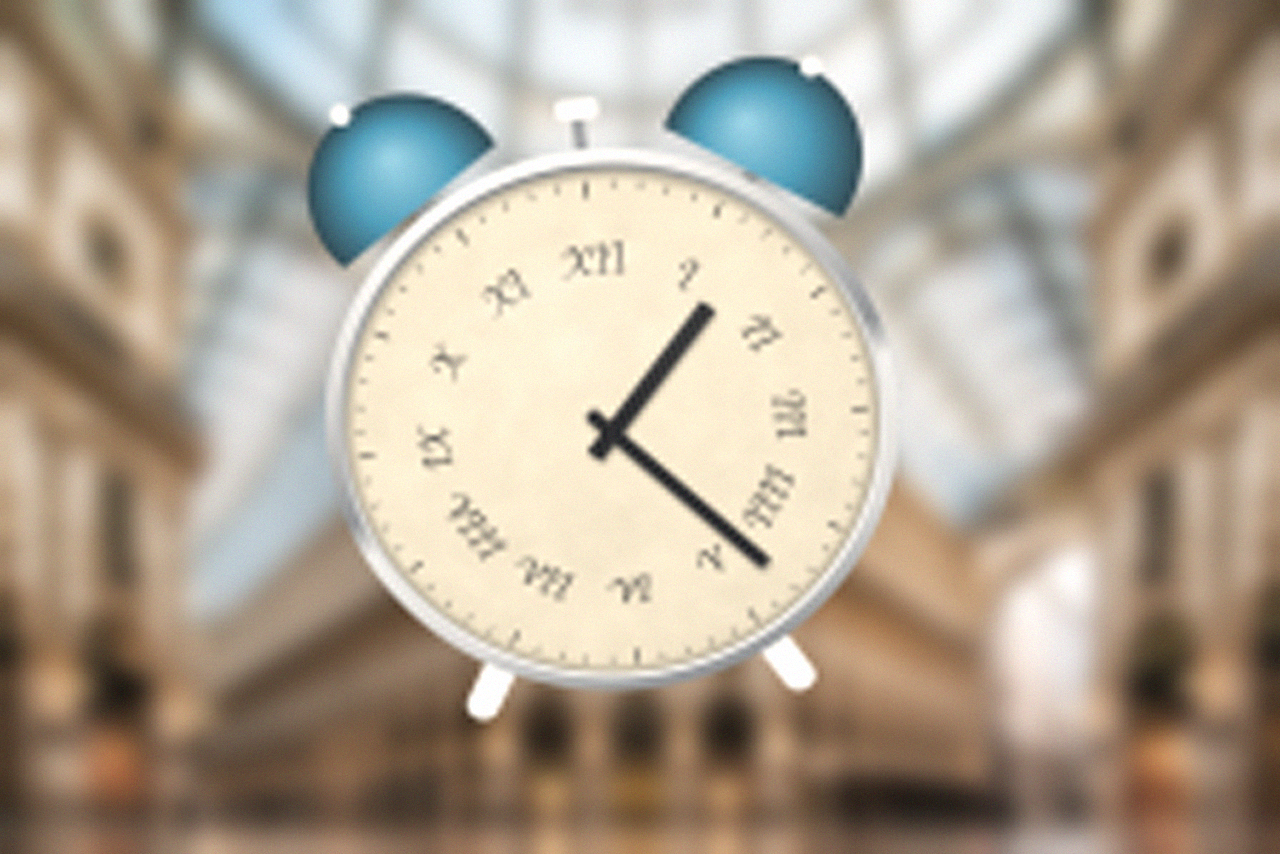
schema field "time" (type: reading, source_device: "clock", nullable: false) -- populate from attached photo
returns 1:23
